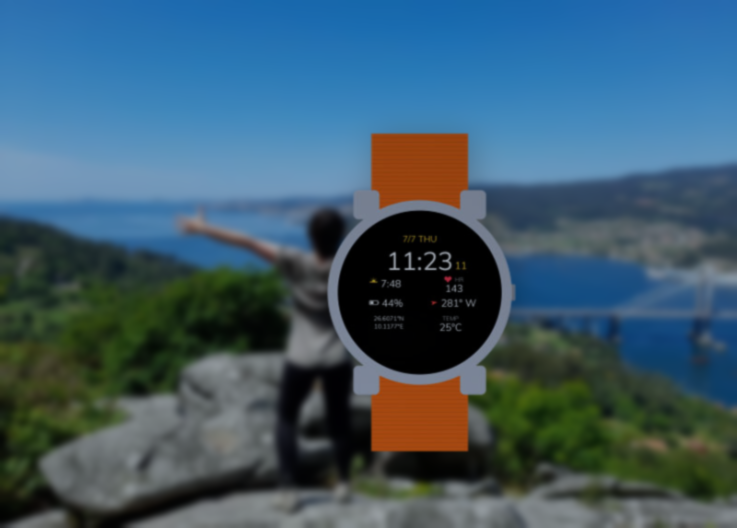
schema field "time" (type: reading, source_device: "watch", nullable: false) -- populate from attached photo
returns 11:23:11
